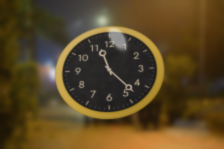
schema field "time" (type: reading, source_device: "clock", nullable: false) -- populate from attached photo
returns 11:23
